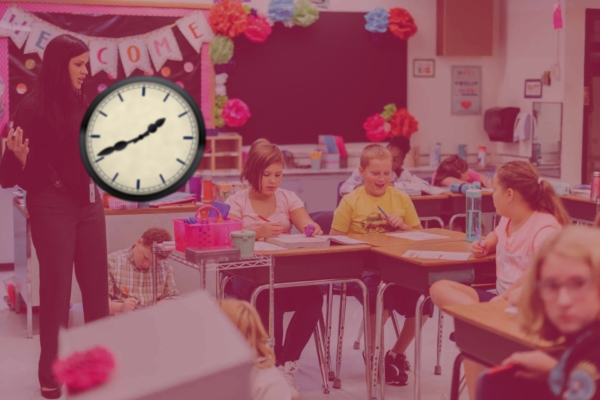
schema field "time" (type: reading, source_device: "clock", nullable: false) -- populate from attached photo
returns 1:41
